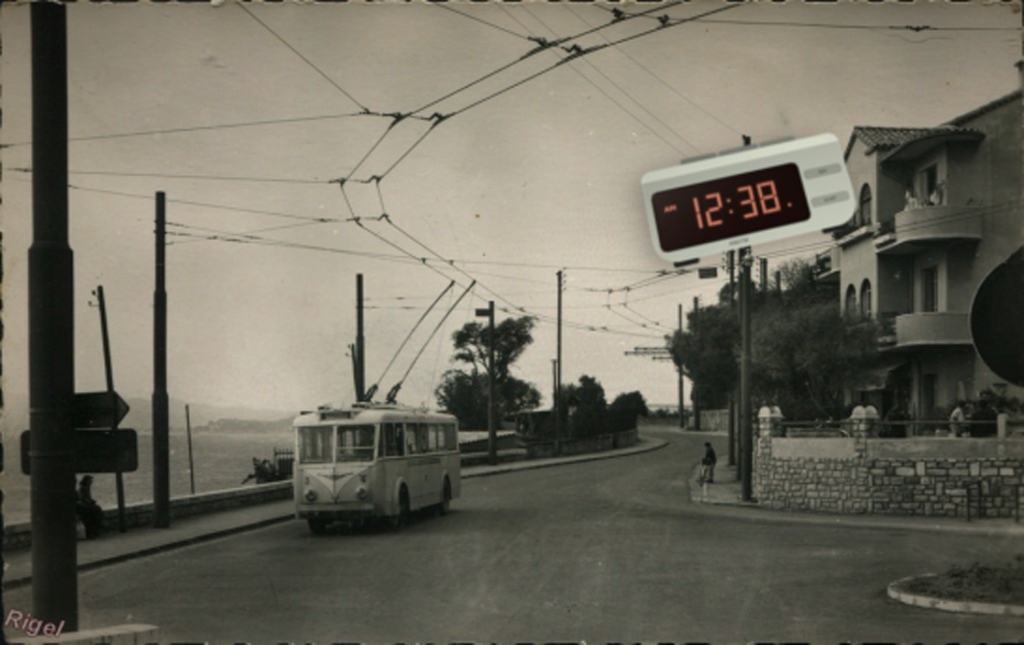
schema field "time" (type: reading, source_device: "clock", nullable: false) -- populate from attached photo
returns 12:38
